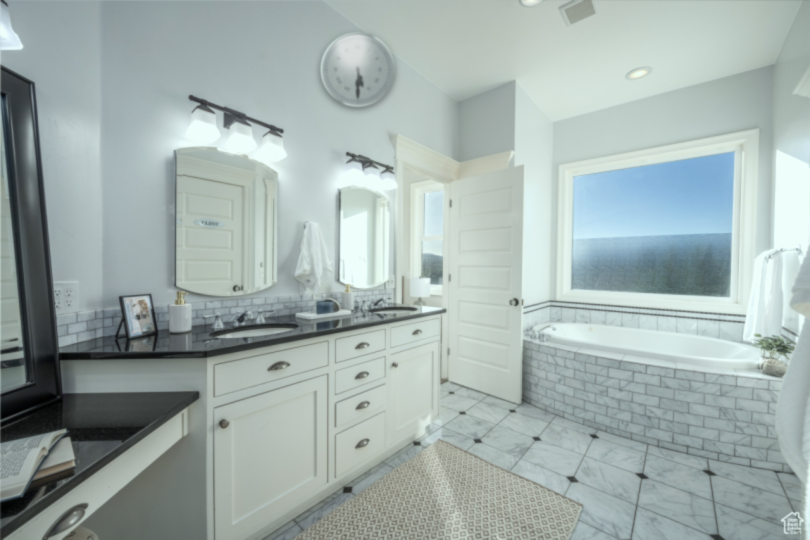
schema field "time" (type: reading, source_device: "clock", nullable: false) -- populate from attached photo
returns 5:30
